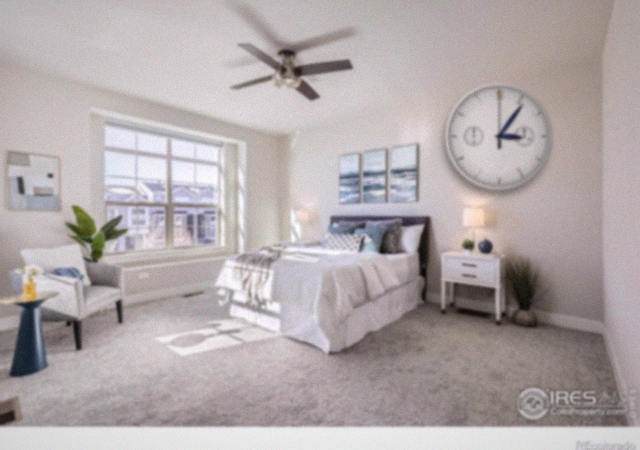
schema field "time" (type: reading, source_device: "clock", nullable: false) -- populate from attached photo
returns 3:06
